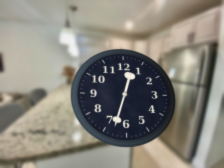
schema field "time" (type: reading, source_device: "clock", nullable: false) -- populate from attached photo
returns 12:33
